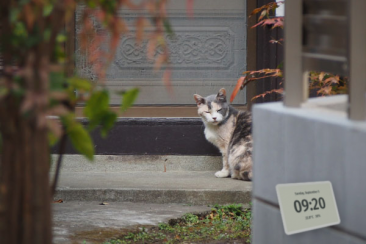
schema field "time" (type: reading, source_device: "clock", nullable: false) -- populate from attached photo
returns 9:20
